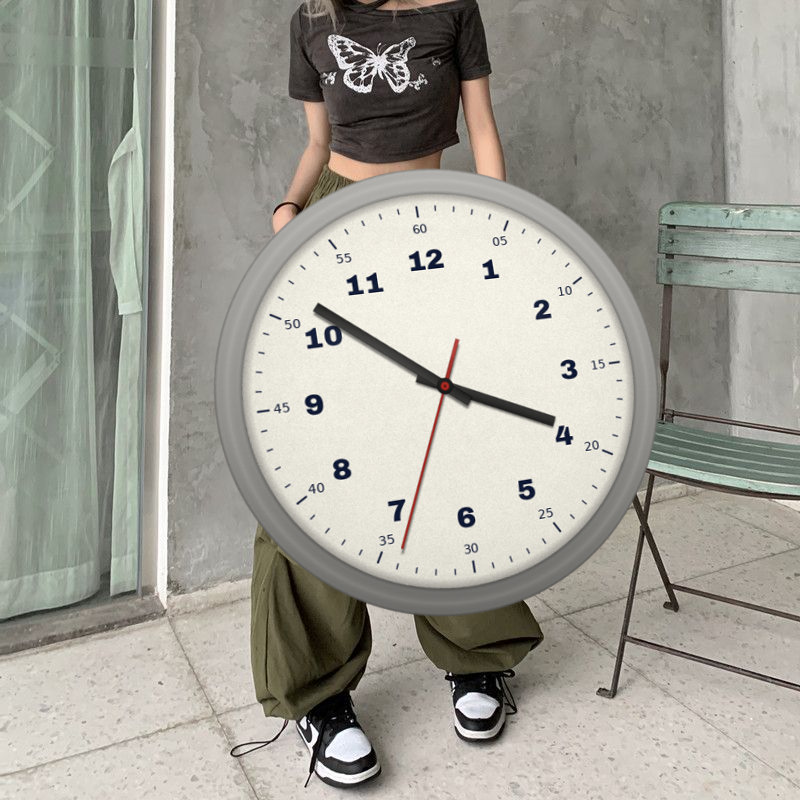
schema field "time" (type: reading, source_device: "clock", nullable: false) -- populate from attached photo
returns 3:51:34
